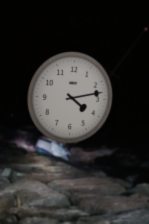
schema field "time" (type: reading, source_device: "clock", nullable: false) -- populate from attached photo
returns 4:13
